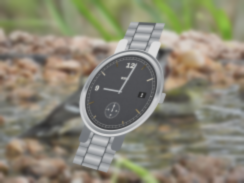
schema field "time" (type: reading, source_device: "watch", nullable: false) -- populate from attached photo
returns 9:02
